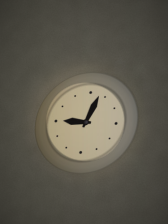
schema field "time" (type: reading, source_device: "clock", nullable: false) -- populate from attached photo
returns 9:03
